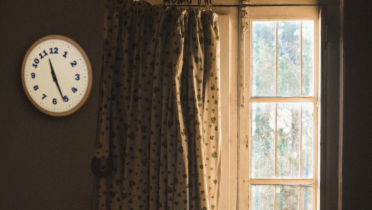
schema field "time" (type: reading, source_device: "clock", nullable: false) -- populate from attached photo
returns 11:26
